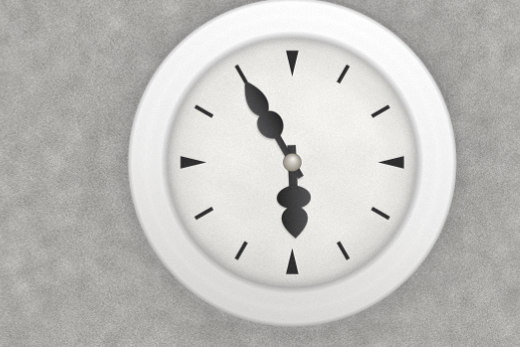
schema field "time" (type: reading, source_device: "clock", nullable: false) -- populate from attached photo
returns 5:55
